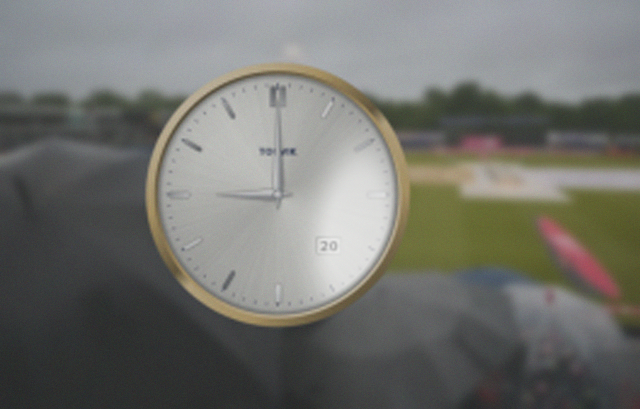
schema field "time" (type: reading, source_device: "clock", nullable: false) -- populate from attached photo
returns 9:00
